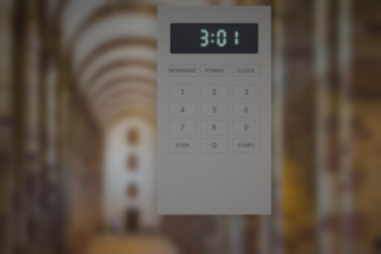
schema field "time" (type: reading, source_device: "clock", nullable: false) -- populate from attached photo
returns 3:01
